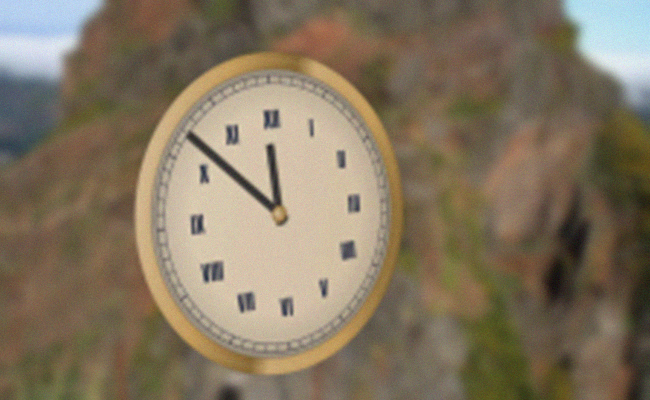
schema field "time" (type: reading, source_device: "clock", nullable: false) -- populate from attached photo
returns 11:52
